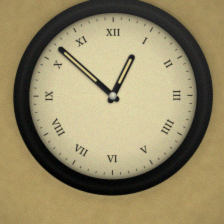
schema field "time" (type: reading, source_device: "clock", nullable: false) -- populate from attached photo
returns 12:52
